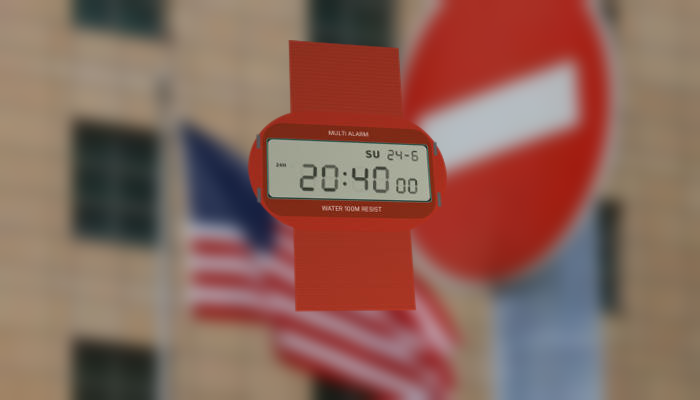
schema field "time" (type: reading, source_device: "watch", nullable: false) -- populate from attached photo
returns 20:40:00
